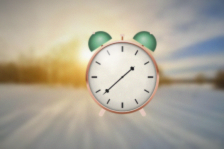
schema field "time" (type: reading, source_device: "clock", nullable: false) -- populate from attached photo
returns 1:38
